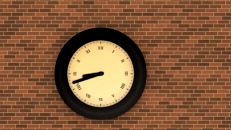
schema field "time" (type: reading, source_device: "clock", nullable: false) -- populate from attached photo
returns 8:42
